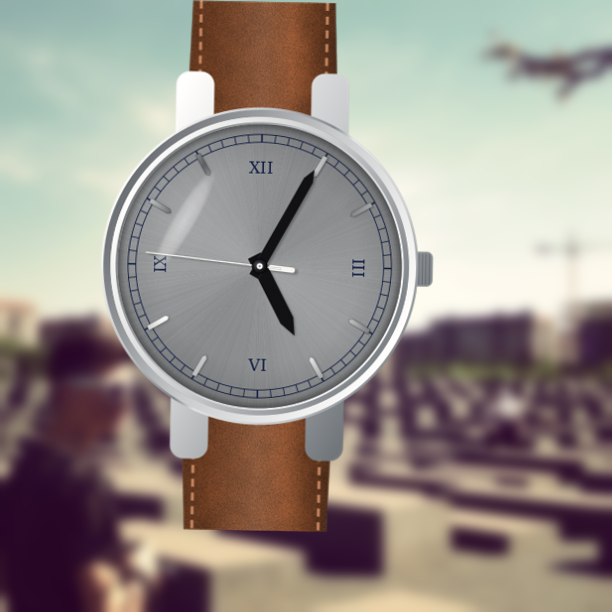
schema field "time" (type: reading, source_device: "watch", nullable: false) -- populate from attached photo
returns 5:04:46
